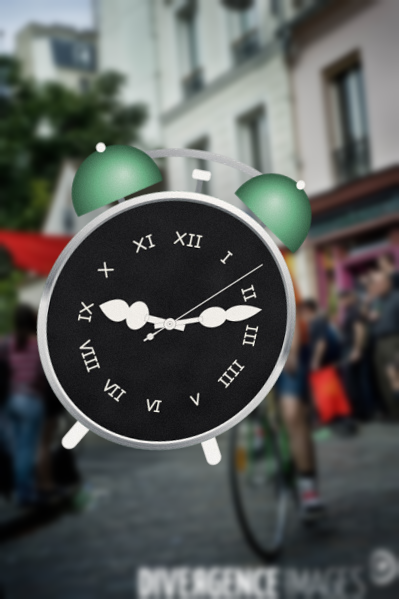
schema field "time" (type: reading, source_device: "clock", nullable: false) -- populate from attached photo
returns 9:12:08
